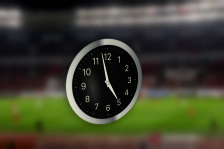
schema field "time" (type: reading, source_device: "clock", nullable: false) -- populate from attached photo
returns 4:58
